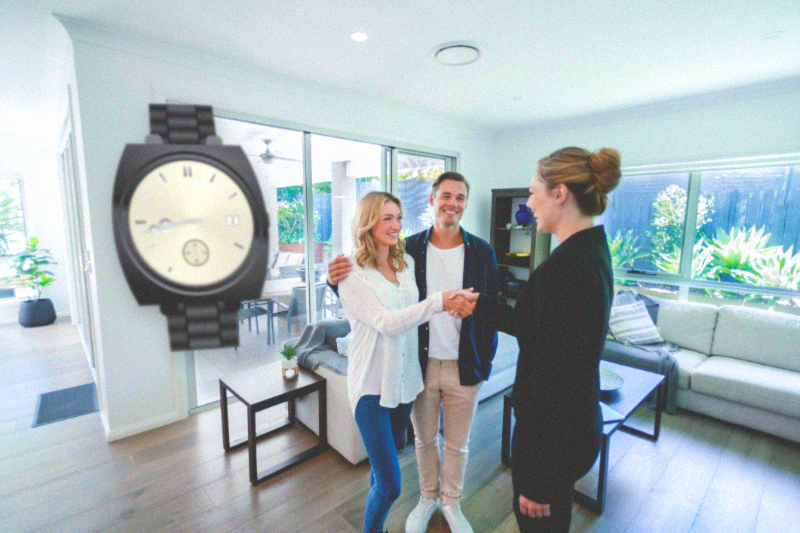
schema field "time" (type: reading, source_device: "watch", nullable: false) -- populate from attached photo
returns 8:43
